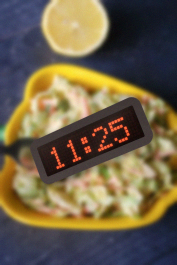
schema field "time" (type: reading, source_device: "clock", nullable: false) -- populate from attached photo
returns 11:25
